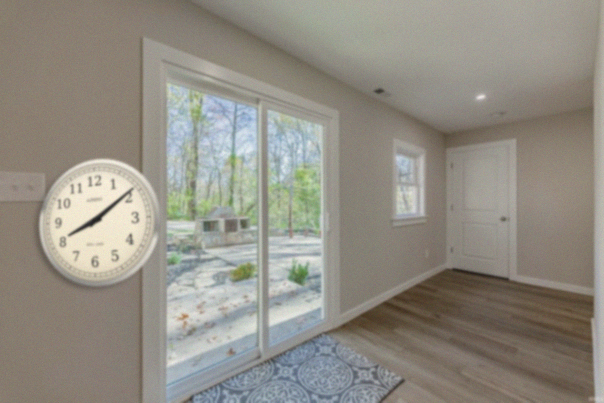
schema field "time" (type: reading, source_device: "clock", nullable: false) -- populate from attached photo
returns 8:09
